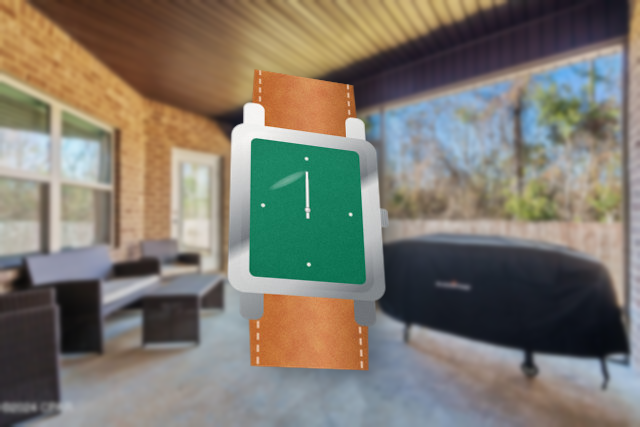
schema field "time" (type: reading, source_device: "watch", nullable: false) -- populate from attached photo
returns 12:00
